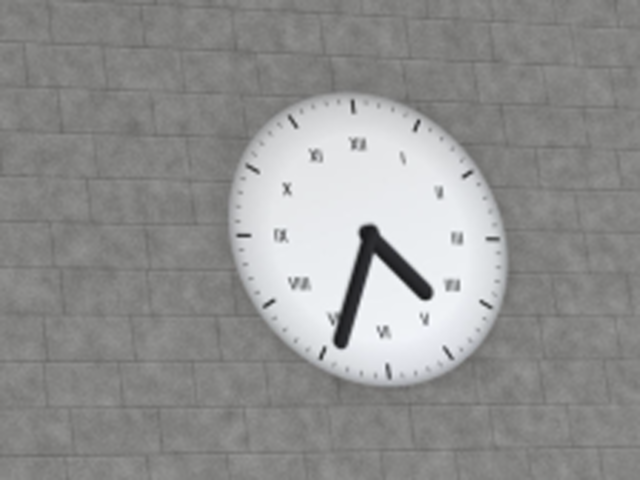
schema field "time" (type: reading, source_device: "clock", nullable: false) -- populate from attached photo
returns 4:34
